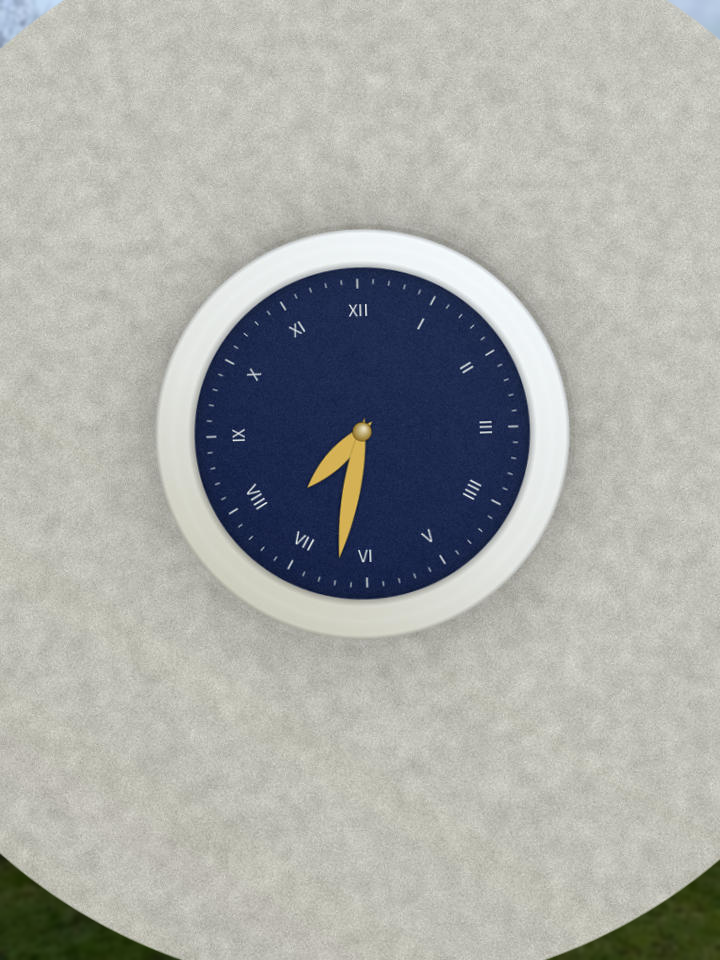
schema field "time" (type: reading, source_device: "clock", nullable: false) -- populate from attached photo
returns 7:32
